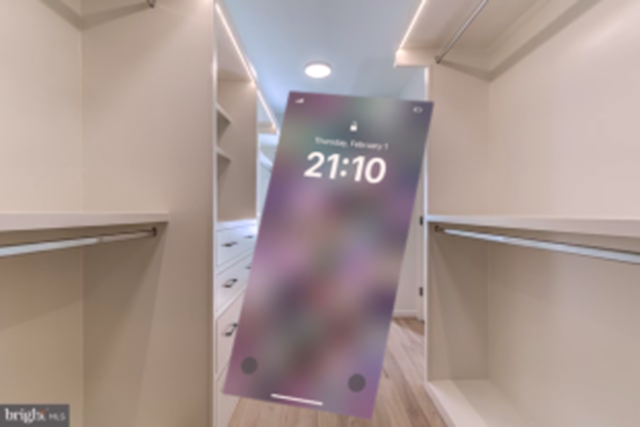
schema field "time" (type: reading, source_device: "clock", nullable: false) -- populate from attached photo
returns 21:10
